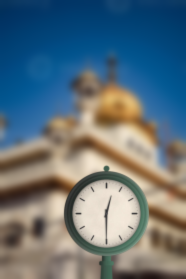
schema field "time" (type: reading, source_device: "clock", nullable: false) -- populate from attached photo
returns 12:30
